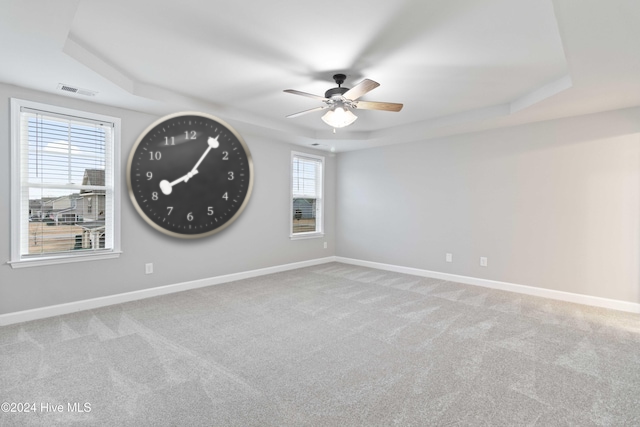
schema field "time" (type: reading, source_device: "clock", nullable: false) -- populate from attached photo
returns 8:06
